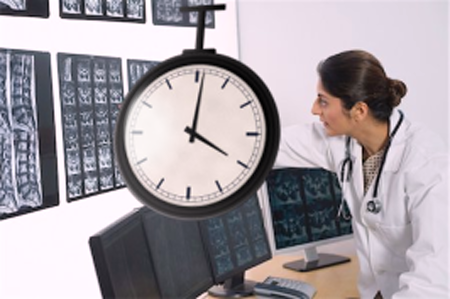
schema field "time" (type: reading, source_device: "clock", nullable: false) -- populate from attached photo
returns 4:01
